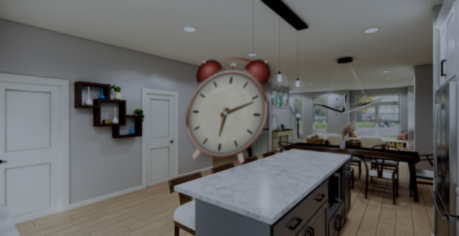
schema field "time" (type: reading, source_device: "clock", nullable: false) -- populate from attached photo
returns 6:11
